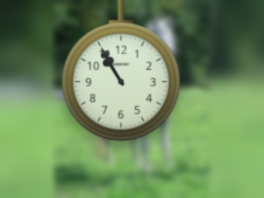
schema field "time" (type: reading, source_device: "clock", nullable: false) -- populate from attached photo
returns 10:55
